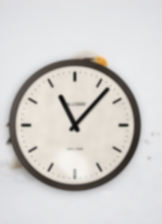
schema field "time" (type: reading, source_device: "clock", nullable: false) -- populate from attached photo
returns 11:07
